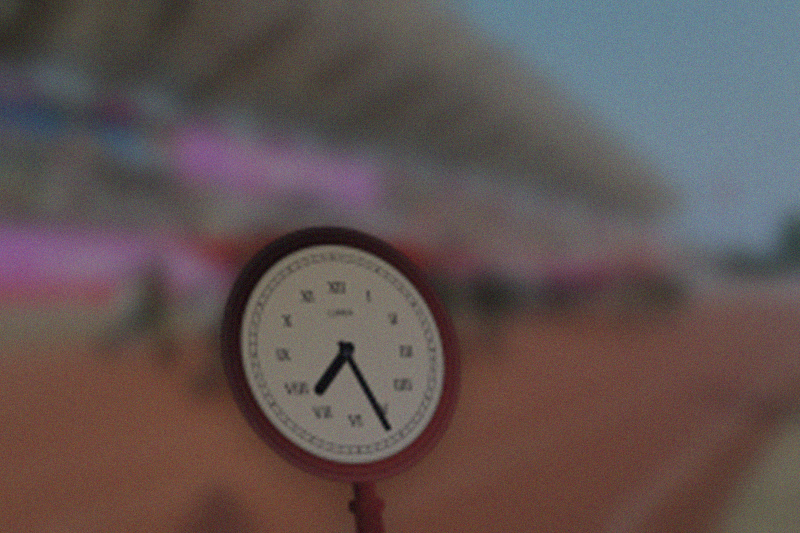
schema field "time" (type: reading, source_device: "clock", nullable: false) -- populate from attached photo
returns 7:26
